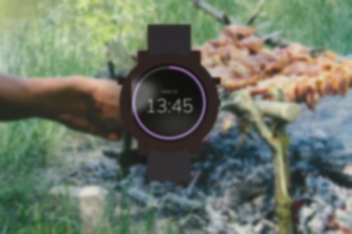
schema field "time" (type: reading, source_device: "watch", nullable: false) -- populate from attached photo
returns 13:45
